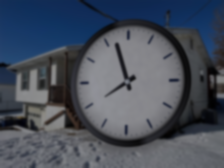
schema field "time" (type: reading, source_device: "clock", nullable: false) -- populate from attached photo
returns 7:57
